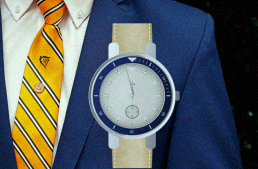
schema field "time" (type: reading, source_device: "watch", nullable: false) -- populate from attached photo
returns 11:58
